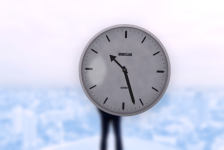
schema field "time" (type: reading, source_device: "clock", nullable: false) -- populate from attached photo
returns 10:27
